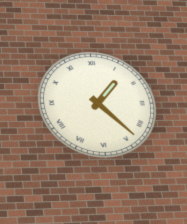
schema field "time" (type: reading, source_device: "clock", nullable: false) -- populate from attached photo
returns 1:23
